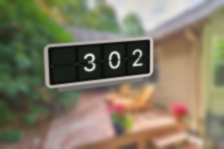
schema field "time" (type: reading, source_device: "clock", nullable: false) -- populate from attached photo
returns 3:02
